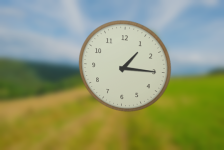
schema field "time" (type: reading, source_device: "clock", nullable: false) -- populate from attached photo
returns 1:15
